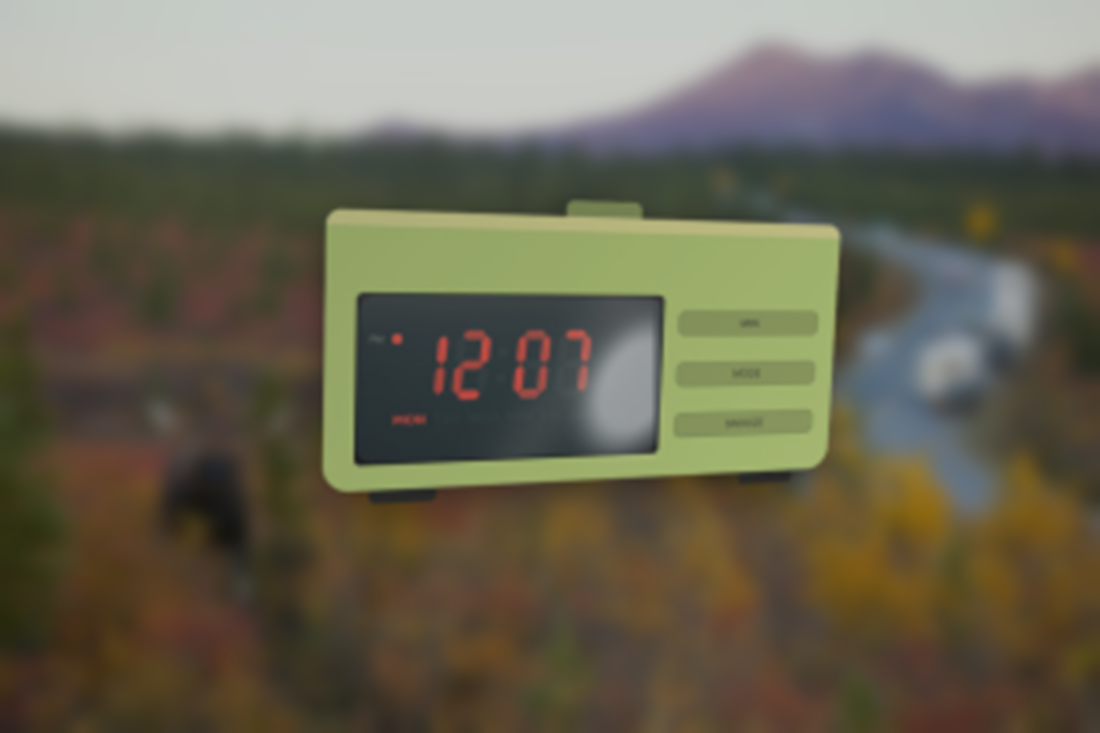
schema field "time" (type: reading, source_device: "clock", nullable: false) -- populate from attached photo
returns 12:07
